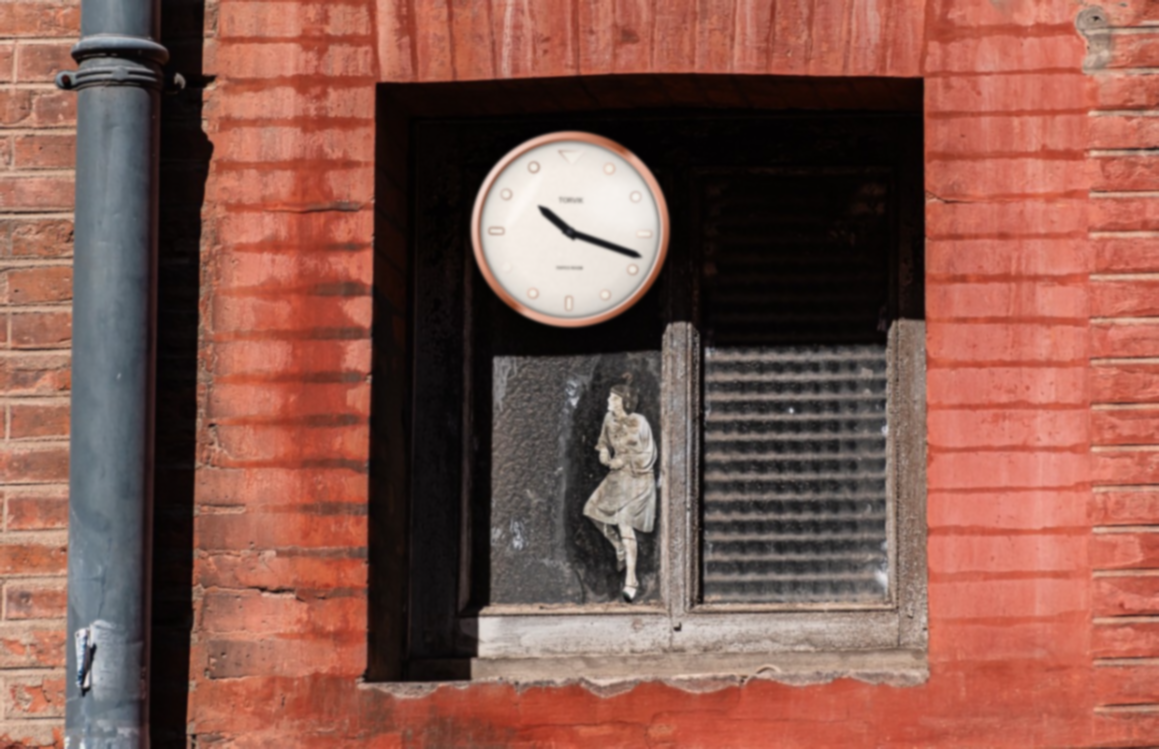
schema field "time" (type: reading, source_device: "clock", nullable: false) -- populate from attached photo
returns 10:18
